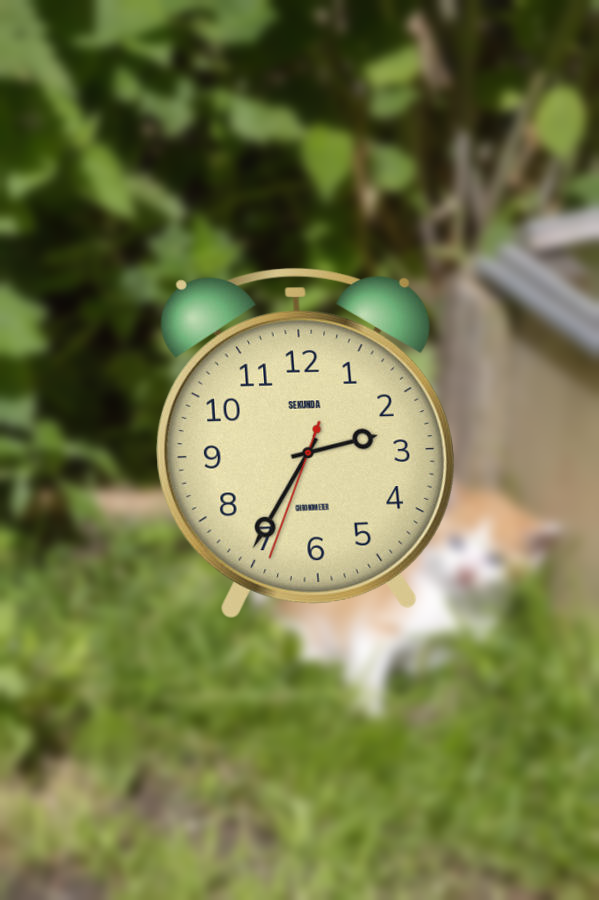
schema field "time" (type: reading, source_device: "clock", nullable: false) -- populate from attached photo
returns 2:35:34
